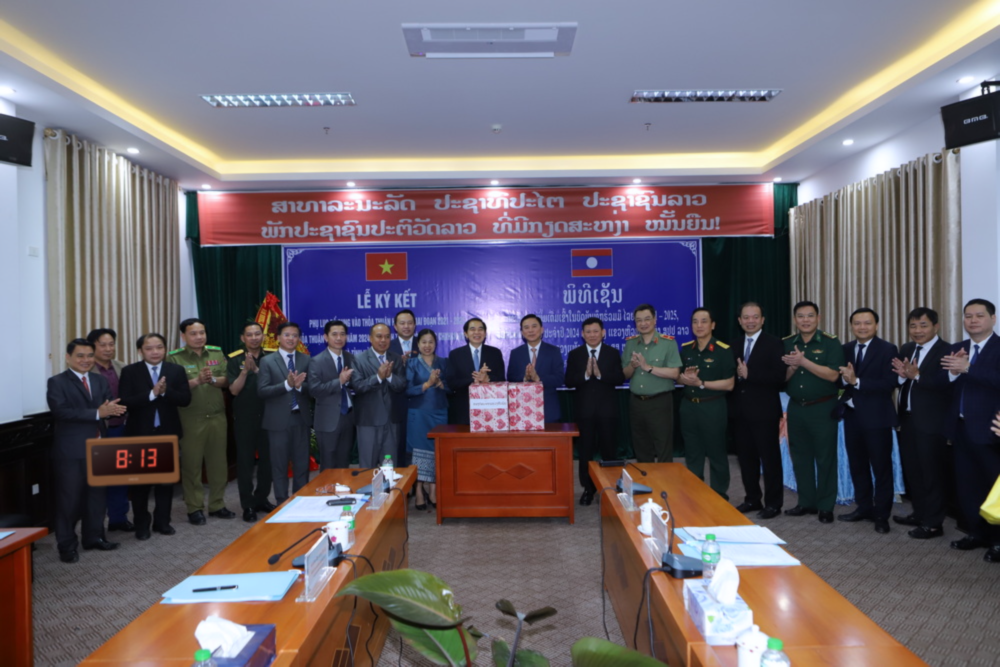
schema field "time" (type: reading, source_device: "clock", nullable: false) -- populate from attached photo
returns 8:13
